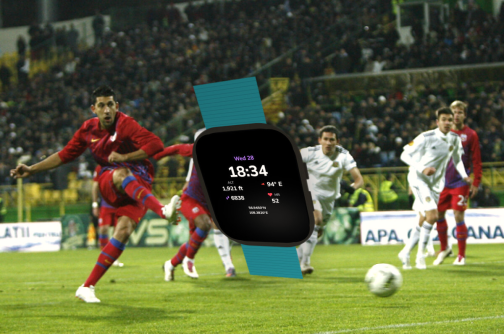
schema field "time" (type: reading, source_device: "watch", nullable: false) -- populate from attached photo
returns 18:34
